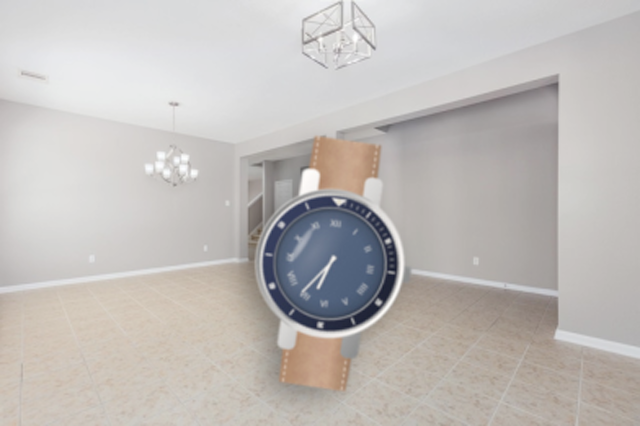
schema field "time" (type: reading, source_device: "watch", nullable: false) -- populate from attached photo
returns 6:36
